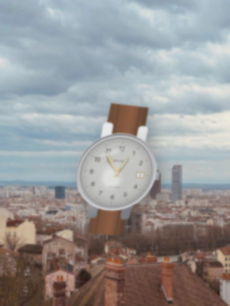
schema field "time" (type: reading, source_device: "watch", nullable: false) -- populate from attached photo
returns 12:54
